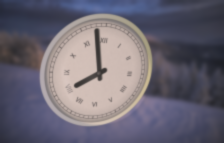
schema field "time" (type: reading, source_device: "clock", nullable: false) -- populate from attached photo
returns 7:58
